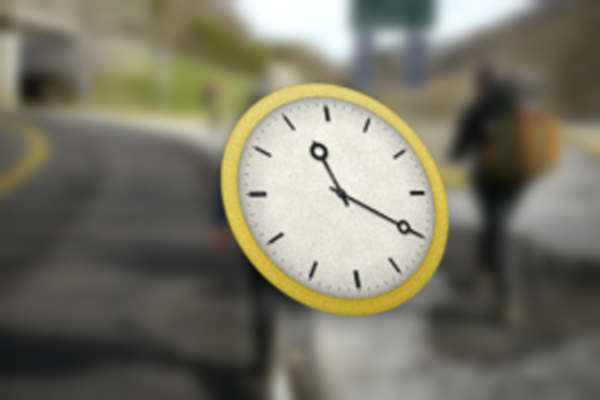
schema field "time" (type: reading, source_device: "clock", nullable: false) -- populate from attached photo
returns 11:20
